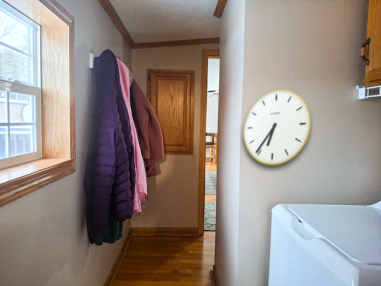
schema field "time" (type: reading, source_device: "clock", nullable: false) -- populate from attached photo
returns 6:36
